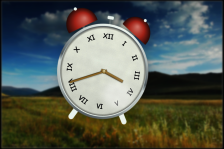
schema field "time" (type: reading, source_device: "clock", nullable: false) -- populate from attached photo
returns 3:41
